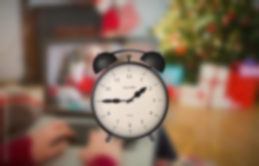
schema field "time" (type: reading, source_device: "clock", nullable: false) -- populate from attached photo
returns 1:45
